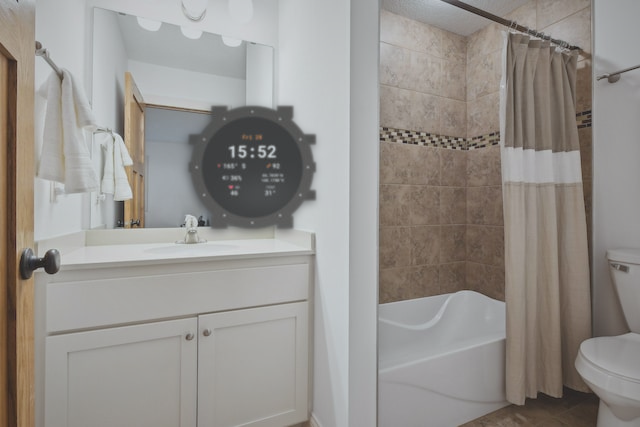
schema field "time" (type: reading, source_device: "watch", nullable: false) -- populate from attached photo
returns 15:52
